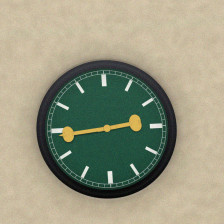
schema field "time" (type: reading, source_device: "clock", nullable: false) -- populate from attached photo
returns 2:44
